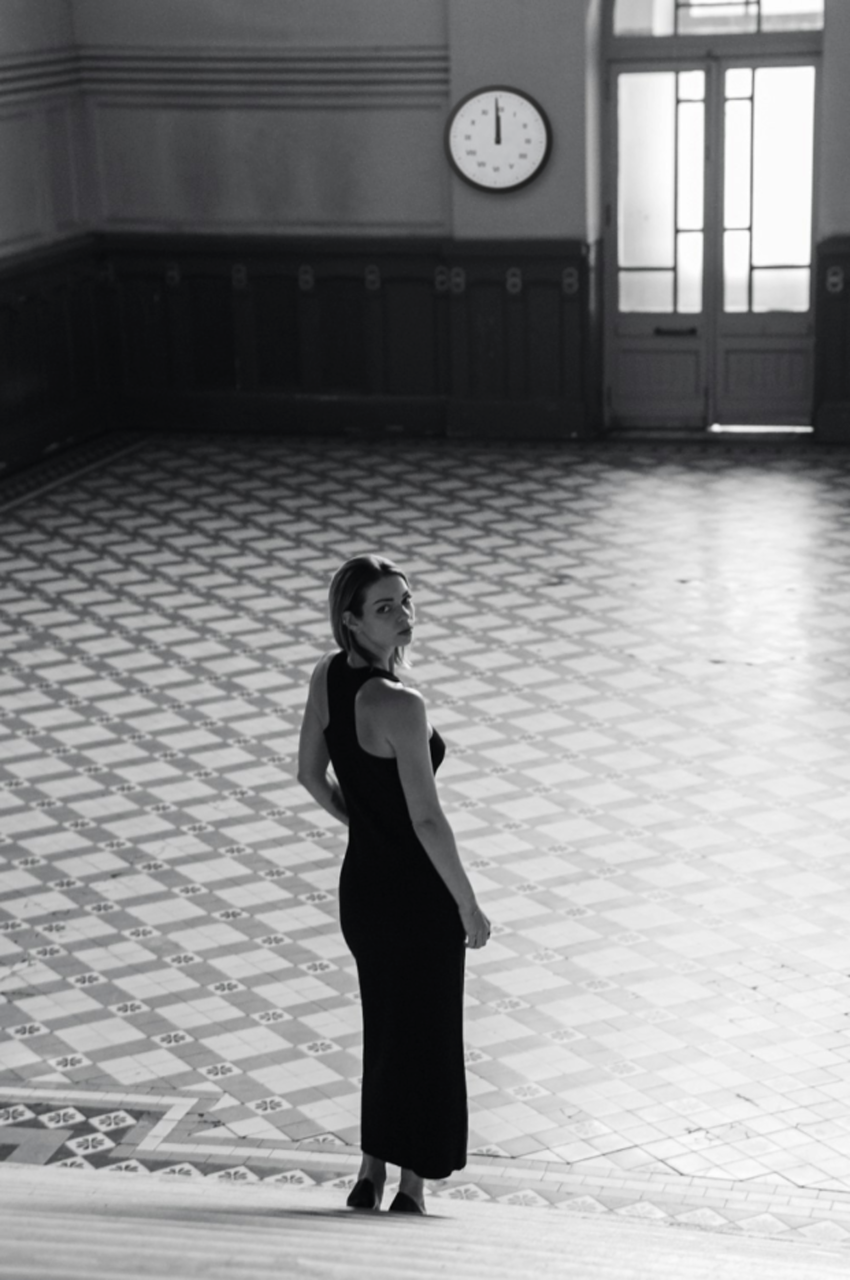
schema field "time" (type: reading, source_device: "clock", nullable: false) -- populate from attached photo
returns 11:59
